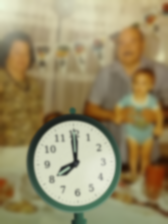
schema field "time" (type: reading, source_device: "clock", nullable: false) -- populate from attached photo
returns 8:00
